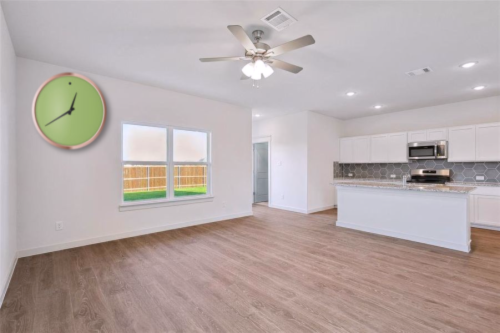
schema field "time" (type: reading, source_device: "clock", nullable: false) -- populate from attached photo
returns 12:40
